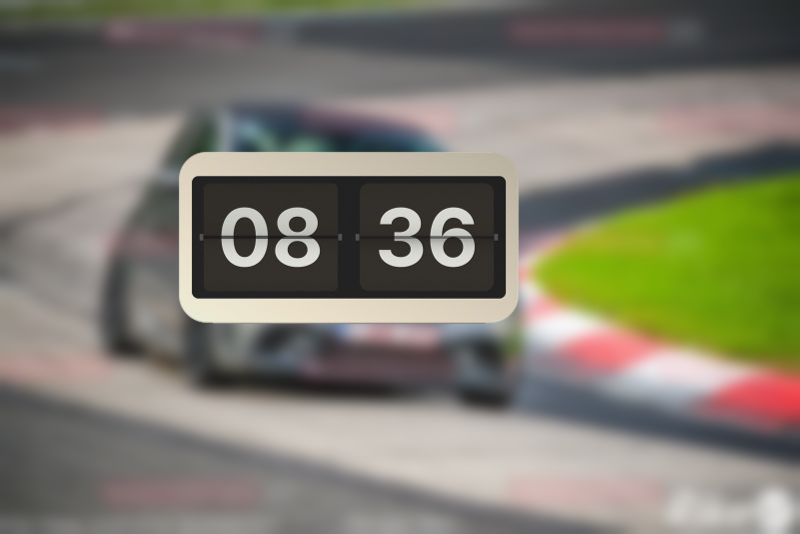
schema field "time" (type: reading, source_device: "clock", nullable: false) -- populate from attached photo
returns 8:36
